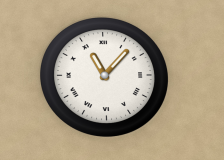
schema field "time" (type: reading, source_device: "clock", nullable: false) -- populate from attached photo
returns 11:07
